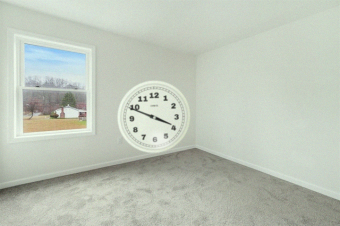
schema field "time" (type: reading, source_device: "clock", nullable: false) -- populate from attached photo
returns 3:49
